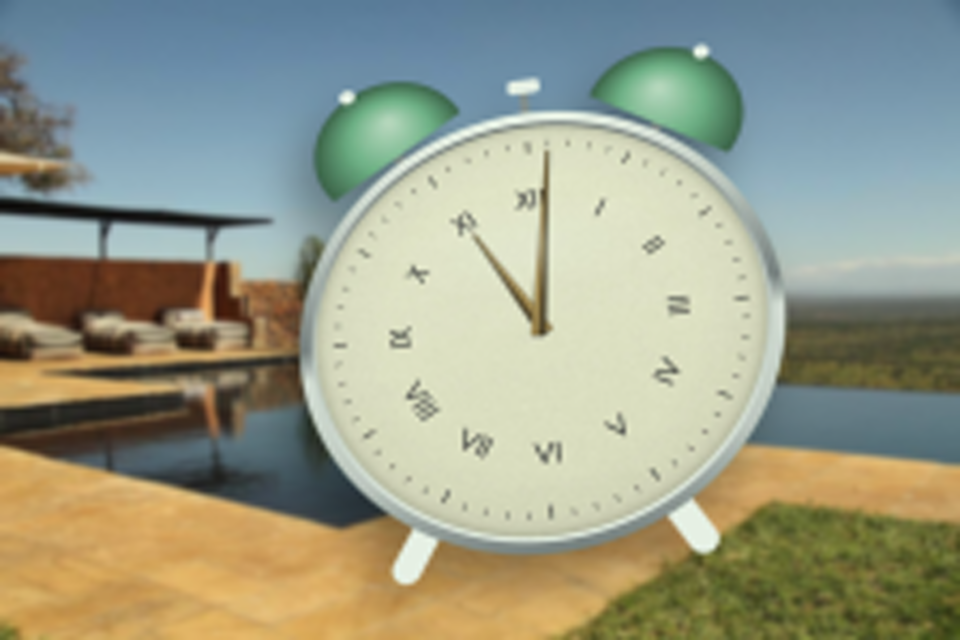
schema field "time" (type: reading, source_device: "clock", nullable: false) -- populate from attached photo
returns 11:01
